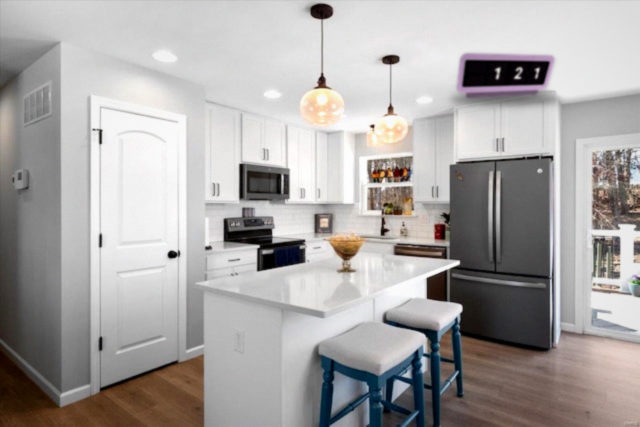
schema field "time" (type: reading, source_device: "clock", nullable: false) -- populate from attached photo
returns 1:21
